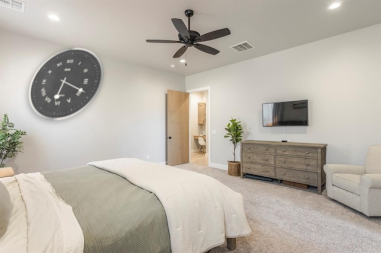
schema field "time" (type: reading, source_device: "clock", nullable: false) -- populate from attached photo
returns 6:19
